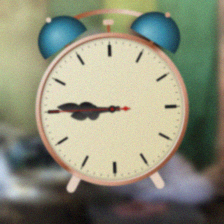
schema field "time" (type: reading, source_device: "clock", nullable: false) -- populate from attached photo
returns 8:45:45
